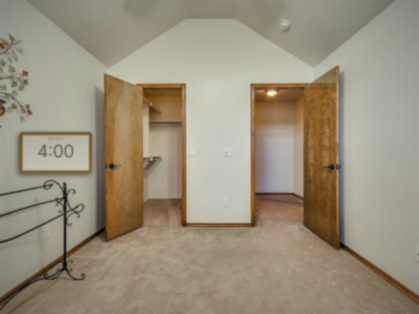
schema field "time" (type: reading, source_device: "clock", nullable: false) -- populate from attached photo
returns 4:00
